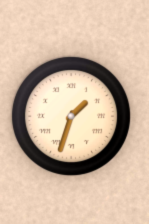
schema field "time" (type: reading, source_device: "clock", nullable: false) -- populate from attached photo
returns 1:33
